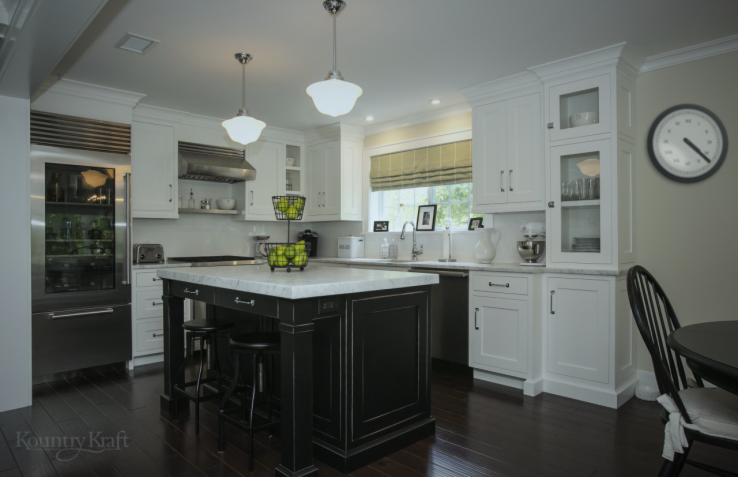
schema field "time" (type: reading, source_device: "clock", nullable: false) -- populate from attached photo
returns 4:22
